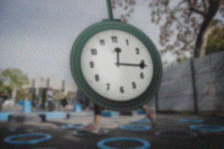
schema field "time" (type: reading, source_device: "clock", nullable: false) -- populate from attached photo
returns 12:16
